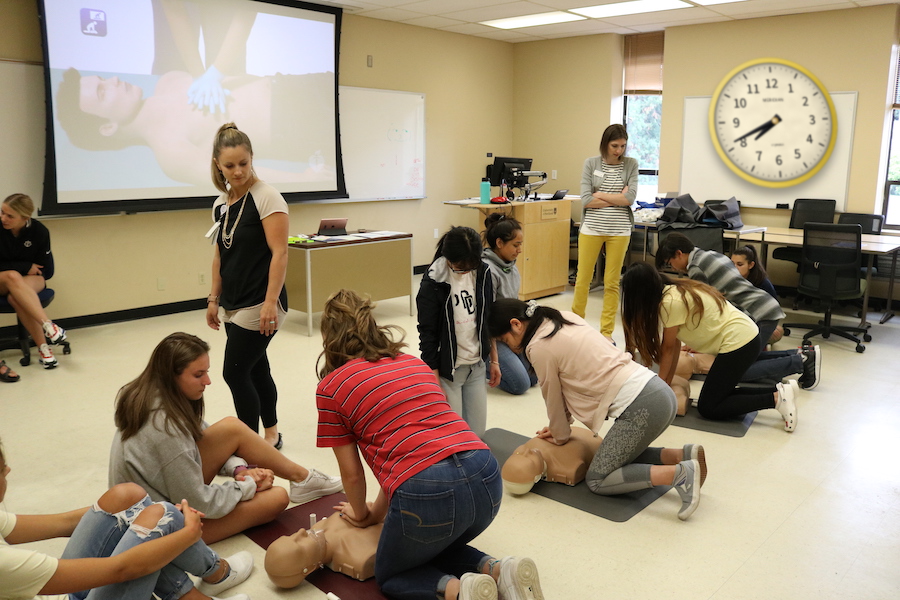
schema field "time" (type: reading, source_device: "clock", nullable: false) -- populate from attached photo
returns 7:41
